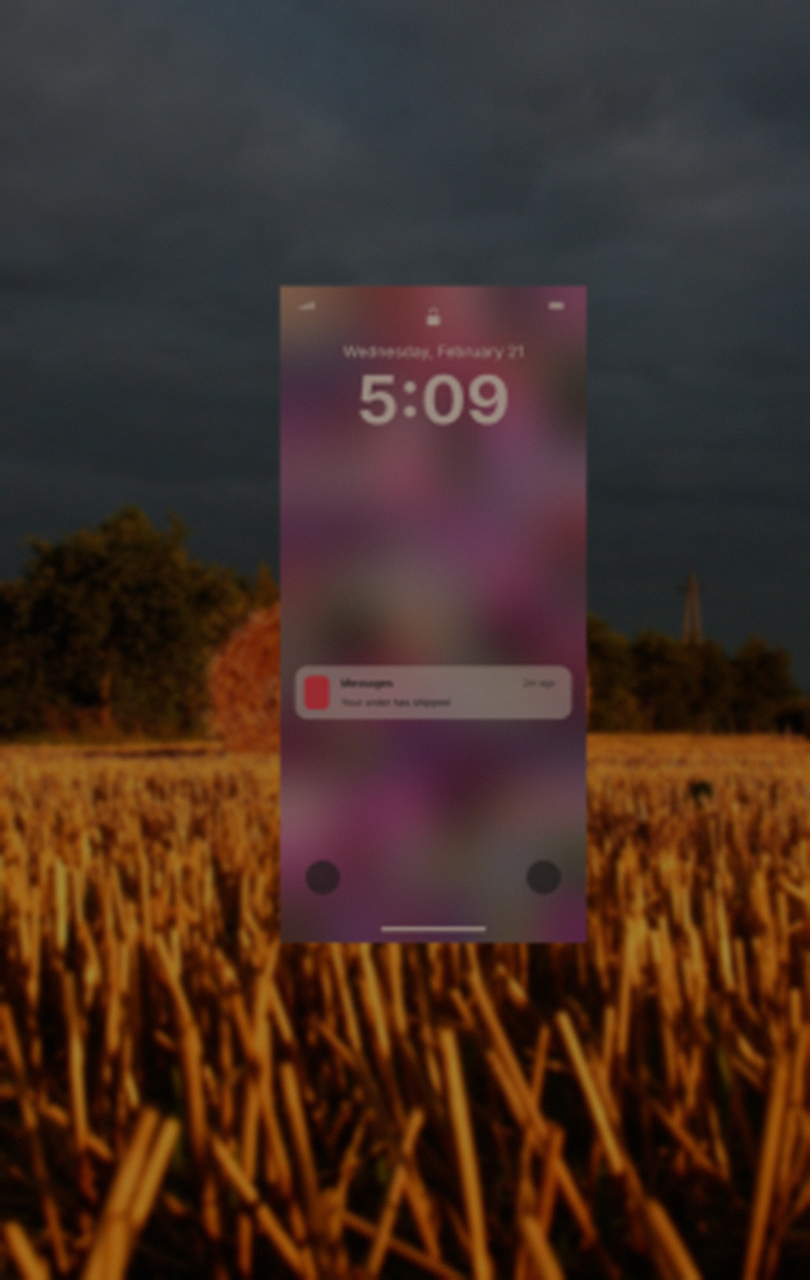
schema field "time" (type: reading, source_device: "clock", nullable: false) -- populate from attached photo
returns 5:09
